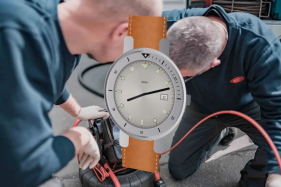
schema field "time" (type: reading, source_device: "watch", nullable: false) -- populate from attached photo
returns 8:12
